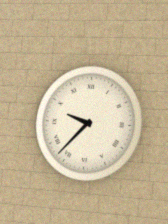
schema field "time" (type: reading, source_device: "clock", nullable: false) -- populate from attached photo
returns 9:37
